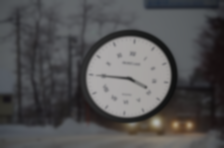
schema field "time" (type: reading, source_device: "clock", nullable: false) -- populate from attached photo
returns 3:45
